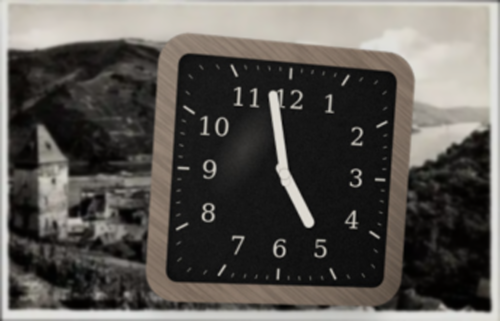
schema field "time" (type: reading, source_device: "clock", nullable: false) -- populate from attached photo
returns 4:58
